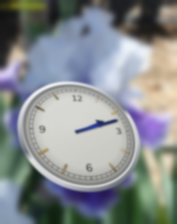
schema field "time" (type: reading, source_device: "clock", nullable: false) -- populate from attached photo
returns 2:12
